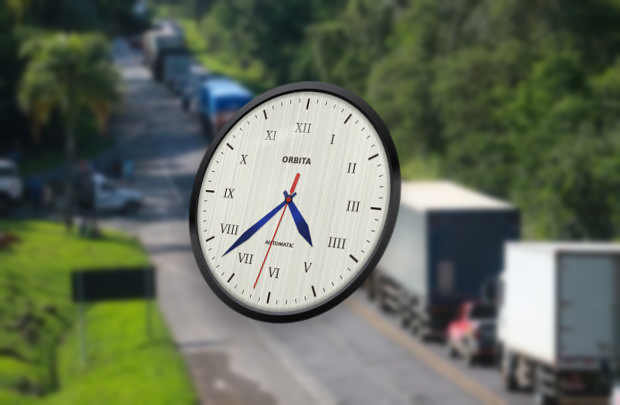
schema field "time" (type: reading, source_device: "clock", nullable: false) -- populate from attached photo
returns 4:37:32
